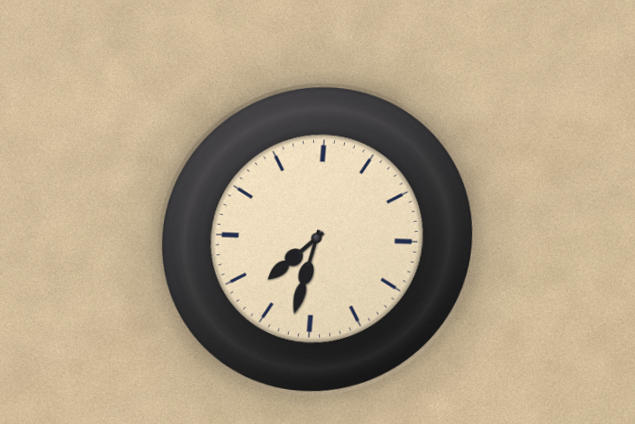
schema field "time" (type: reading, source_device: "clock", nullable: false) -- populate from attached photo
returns 7:32
